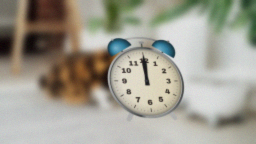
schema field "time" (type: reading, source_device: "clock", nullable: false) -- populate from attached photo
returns 12:00
